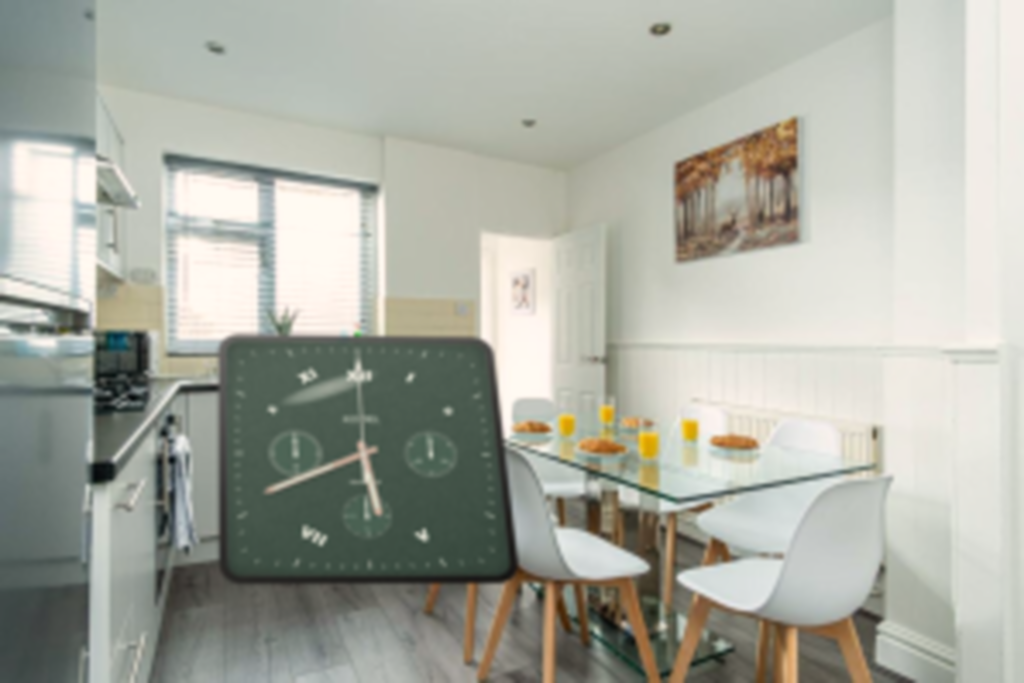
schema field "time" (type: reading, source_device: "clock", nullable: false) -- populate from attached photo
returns 5:41
